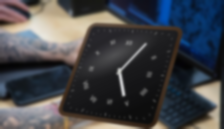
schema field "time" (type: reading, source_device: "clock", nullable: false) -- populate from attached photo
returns 5:05
